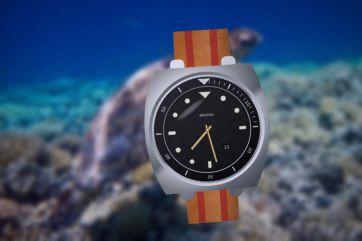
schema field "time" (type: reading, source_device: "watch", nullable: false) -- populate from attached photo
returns 7:28
